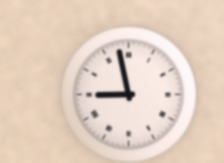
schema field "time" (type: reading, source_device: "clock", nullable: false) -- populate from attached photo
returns 8:58
